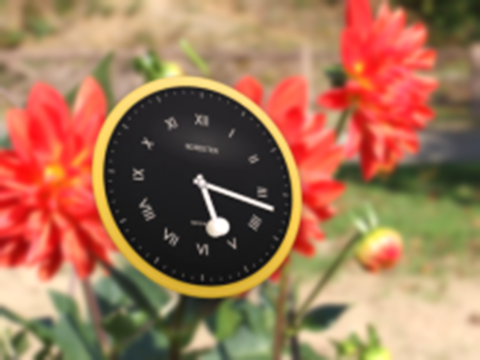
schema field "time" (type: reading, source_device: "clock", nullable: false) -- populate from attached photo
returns 5:17
